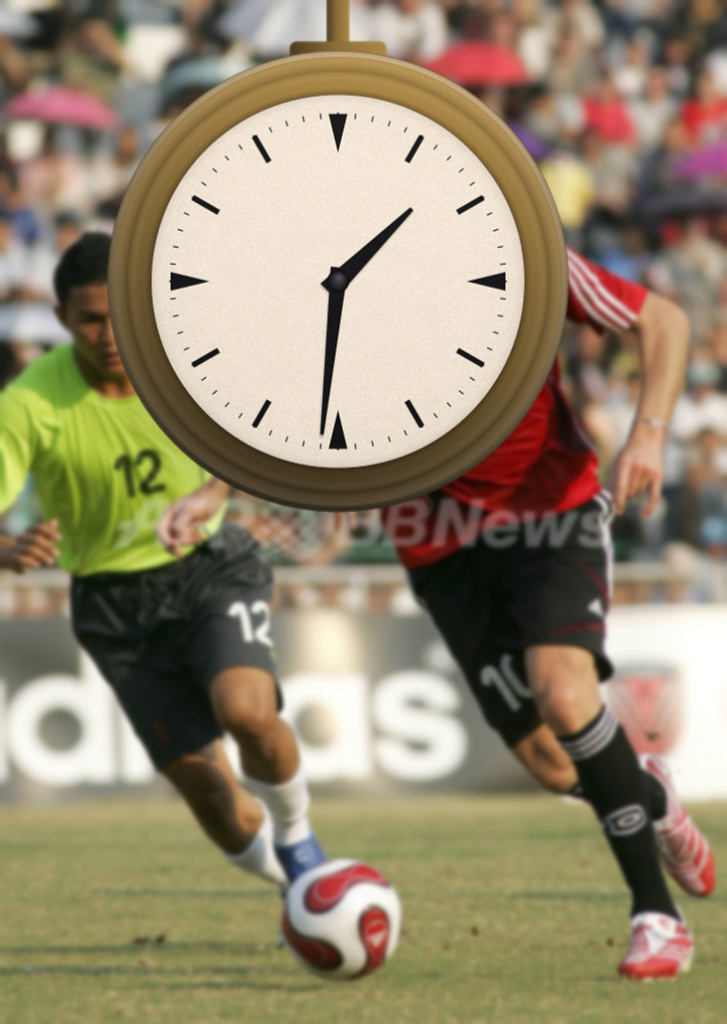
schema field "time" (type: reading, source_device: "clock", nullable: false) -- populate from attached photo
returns 1:31
